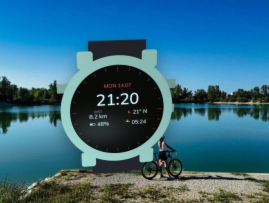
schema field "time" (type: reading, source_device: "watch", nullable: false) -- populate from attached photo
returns 21:20
